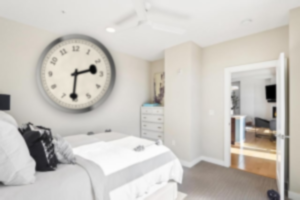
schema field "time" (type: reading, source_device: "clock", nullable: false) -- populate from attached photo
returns 2:31
